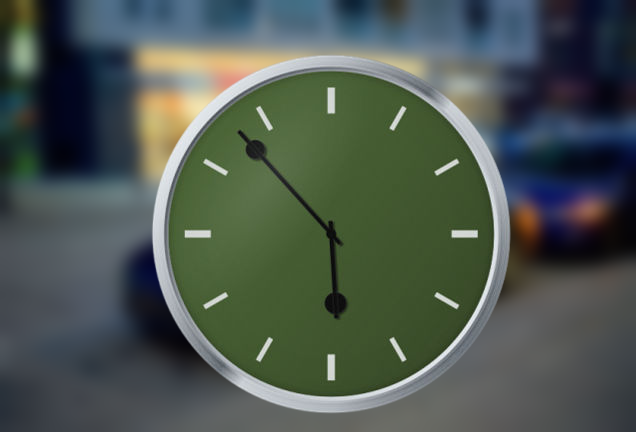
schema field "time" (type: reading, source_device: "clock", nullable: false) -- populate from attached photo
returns 5:53
